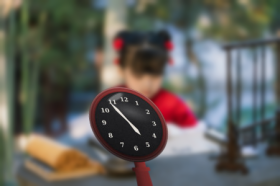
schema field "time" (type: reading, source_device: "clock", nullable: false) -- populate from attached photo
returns 4:54
